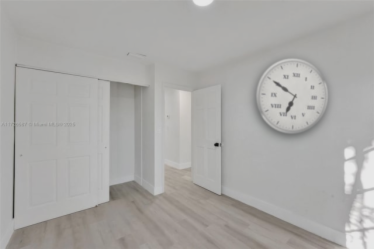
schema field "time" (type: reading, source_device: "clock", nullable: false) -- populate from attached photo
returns 6:50
